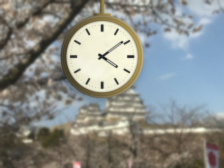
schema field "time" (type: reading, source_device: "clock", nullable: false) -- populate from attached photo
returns 4:09
